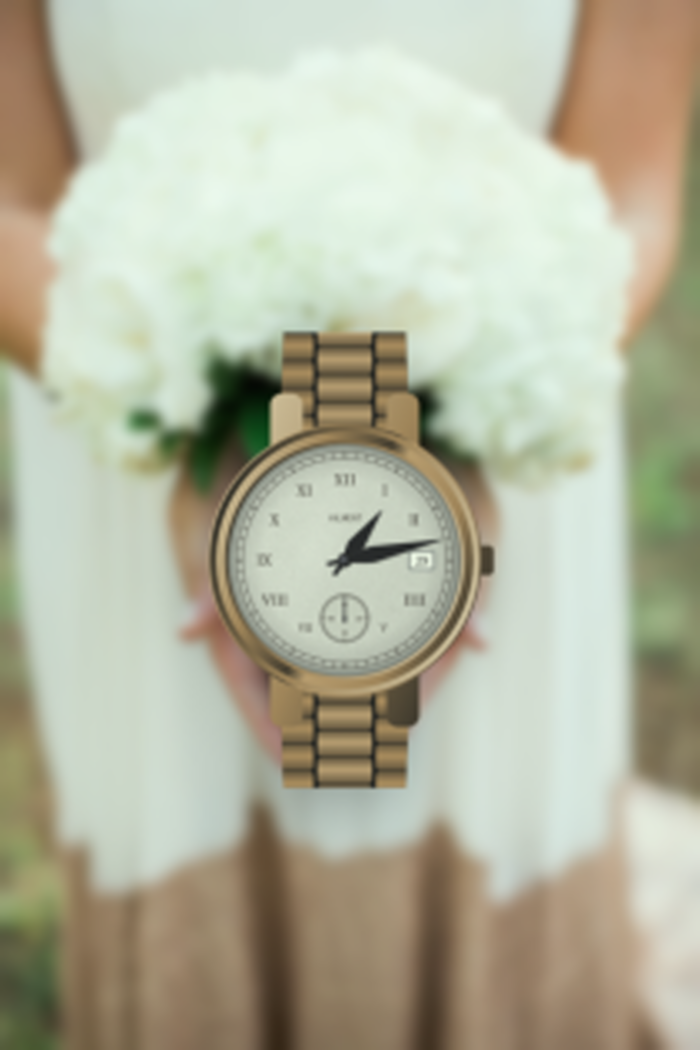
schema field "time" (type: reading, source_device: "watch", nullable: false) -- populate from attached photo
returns 1:13
